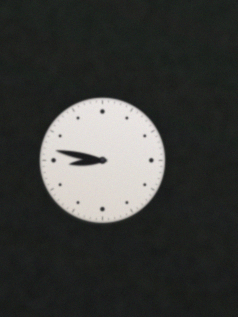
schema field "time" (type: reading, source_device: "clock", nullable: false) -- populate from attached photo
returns 8:47
